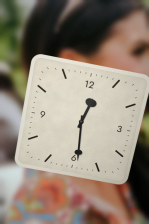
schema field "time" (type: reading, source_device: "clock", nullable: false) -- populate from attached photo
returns 12:29
